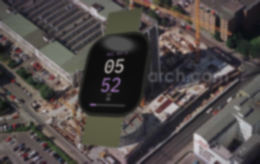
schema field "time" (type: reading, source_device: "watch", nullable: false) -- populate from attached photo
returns 5:52
